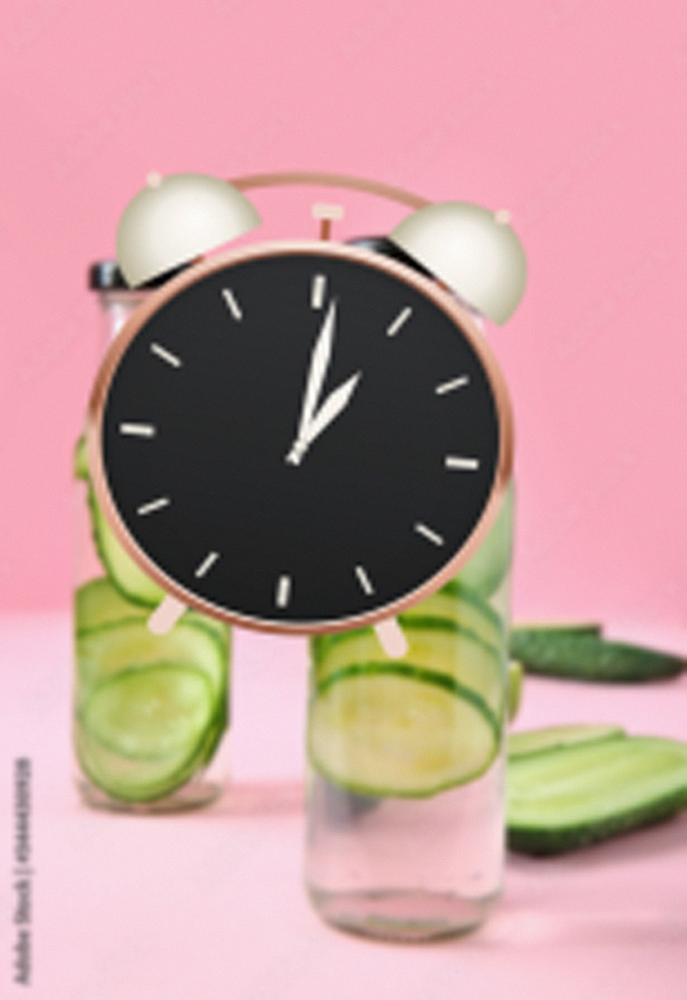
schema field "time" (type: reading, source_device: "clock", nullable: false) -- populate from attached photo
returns 1:01
